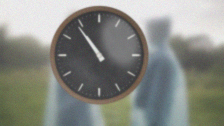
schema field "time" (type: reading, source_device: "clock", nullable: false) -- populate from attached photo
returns 10:54
